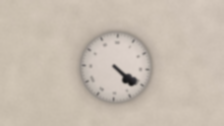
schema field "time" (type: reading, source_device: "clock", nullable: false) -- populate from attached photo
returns 4:21
